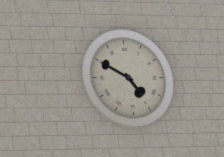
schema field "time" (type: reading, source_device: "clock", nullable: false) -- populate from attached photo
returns 4:50
